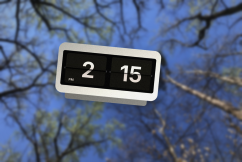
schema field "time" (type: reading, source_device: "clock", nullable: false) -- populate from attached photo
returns 2:15
